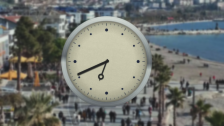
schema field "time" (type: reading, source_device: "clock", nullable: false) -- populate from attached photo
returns 6:41
